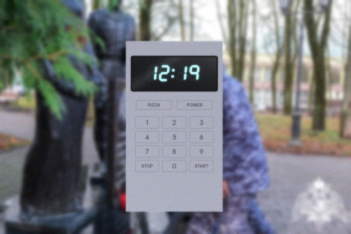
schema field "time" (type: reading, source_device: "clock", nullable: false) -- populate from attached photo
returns 12:19
